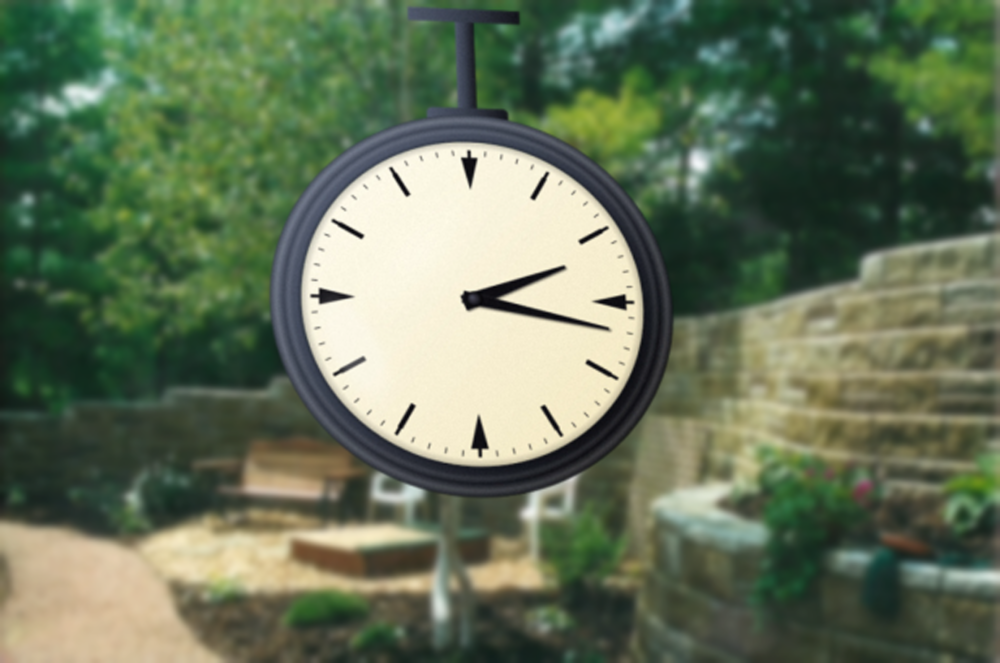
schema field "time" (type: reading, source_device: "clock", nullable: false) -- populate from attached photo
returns 2:17
